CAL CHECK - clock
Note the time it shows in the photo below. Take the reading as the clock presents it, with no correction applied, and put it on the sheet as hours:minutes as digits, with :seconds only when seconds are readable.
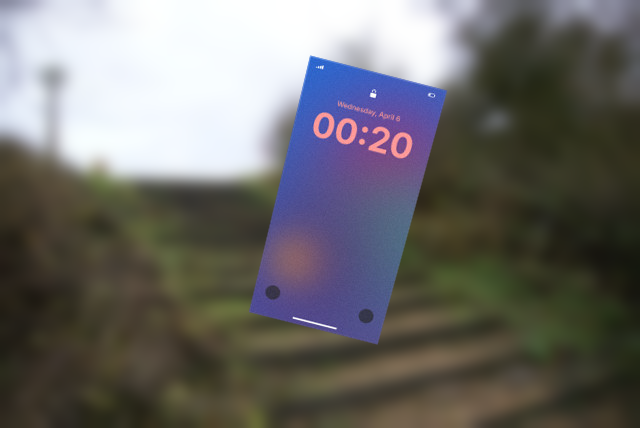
0:20
